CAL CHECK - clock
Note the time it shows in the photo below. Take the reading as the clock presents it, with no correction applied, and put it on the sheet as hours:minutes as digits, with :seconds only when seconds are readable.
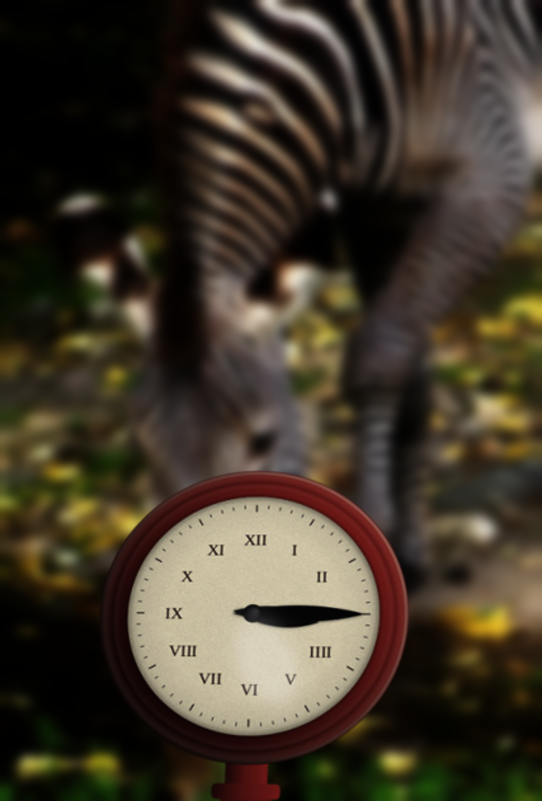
3:15
